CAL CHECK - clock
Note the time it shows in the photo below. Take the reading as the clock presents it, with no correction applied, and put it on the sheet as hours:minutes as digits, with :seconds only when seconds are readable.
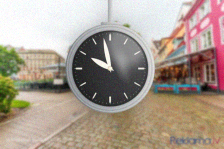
9:58
